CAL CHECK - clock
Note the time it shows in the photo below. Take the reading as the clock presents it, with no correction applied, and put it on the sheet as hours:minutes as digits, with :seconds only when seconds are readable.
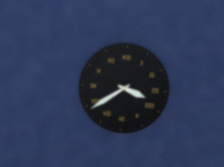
3:39
